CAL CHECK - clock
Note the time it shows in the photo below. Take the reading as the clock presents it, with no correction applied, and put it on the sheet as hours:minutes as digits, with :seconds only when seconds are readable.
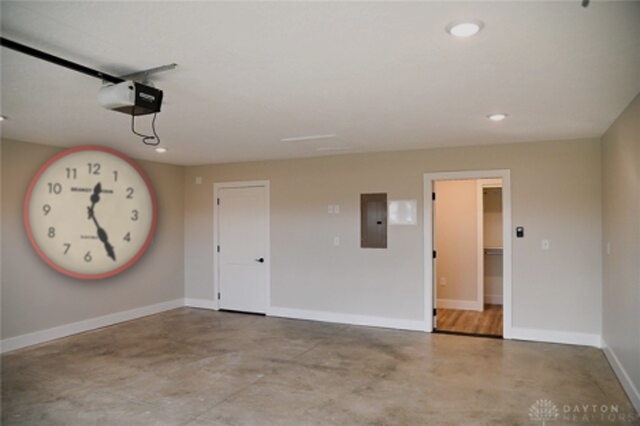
12:25
